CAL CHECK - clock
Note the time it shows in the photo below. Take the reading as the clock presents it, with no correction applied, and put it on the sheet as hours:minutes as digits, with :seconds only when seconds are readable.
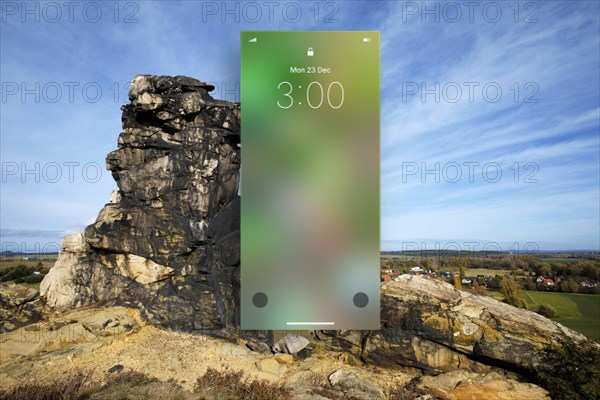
3:00
